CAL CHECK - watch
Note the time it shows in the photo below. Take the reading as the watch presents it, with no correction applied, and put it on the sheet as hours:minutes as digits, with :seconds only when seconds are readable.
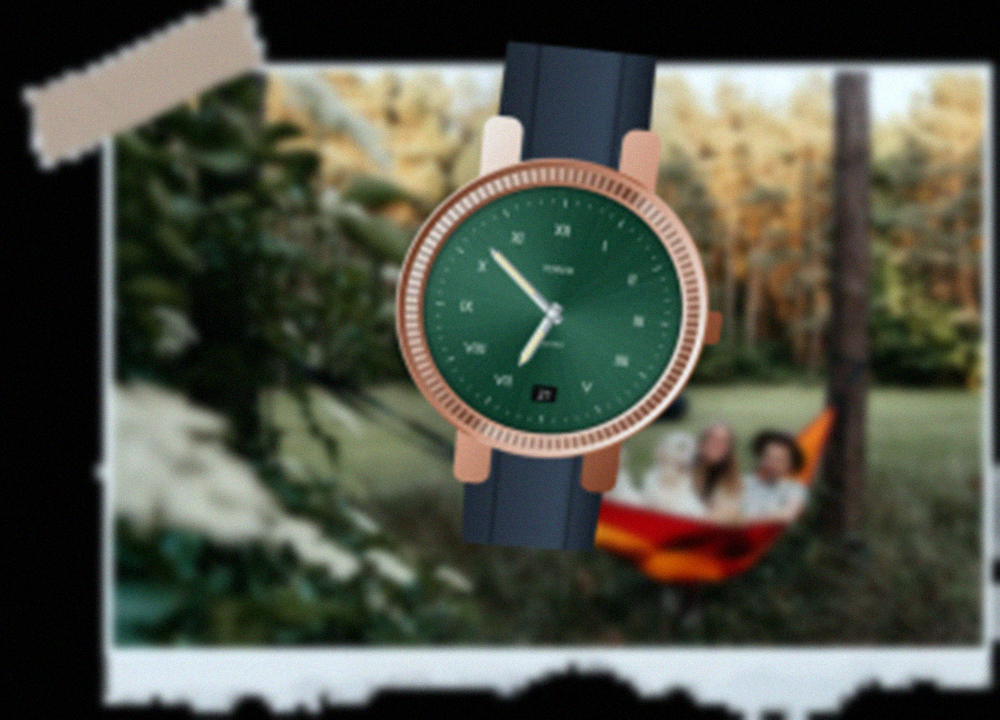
6:52
